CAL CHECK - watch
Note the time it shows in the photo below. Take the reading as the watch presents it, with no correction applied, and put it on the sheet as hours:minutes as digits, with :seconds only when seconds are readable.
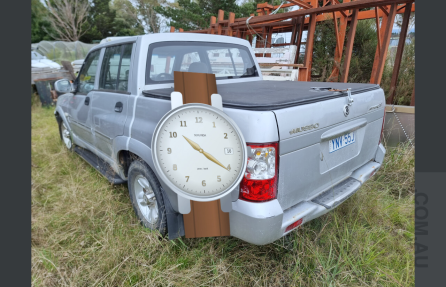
10:21
